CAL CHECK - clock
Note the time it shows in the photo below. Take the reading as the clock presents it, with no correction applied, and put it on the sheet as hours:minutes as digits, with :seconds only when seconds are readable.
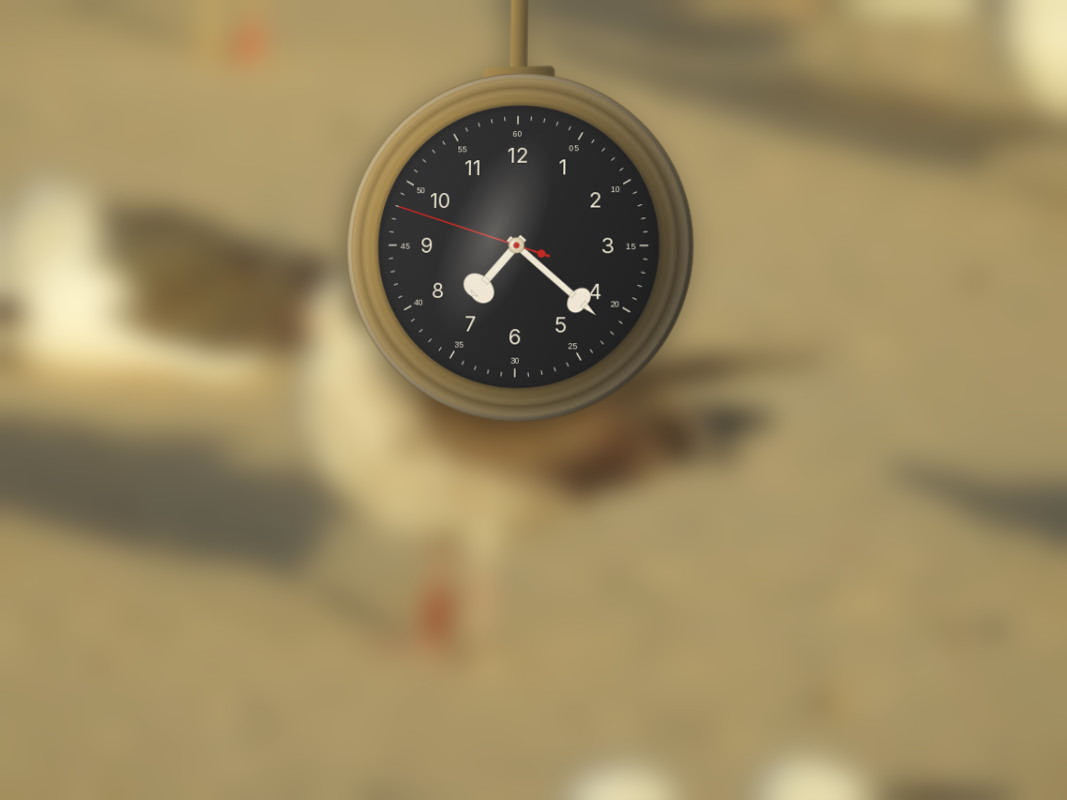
7:21:48
